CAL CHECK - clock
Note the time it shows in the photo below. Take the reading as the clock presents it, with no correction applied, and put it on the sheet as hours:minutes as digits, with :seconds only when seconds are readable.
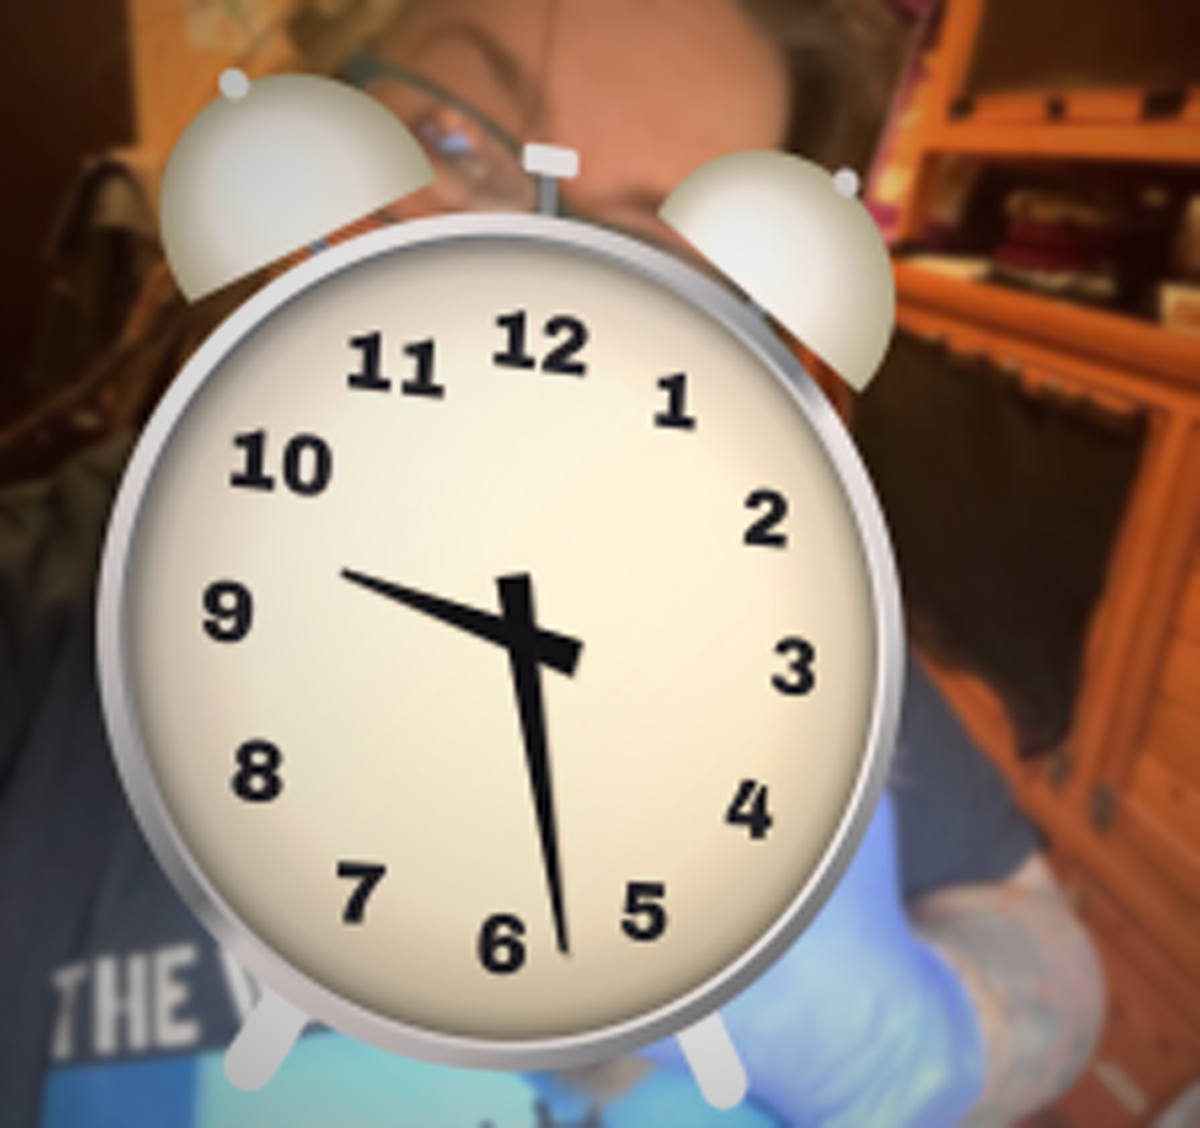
9:28
